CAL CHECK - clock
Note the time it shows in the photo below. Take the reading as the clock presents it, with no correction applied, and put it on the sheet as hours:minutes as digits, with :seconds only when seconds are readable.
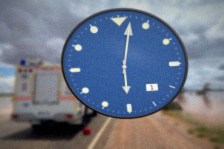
6:02
